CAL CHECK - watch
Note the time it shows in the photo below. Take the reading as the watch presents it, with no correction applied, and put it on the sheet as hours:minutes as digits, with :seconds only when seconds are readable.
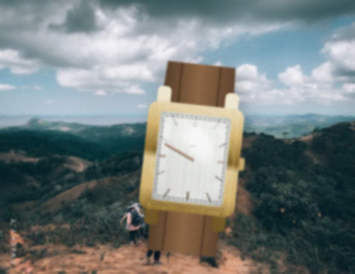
9:49
